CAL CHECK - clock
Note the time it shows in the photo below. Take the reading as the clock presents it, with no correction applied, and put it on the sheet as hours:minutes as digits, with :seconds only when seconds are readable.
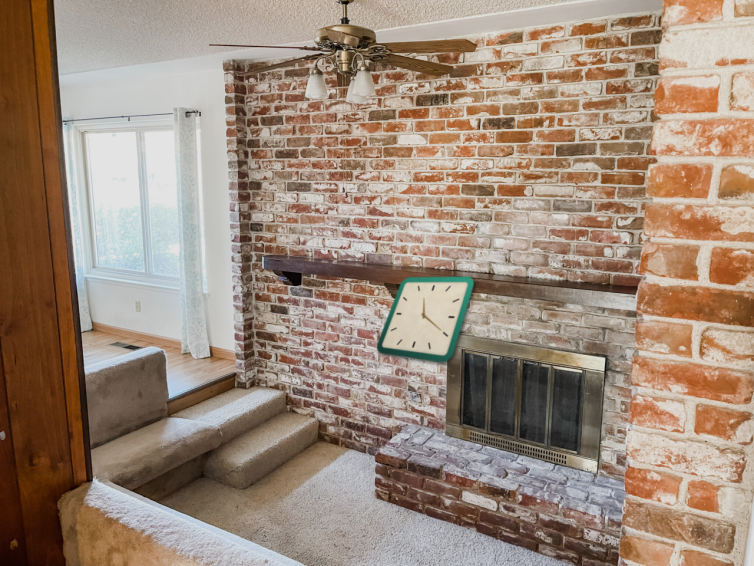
11:20
